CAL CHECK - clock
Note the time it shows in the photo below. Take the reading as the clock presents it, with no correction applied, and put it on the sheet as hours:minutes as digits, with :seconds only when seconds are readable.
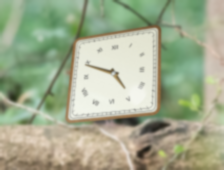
4:49
